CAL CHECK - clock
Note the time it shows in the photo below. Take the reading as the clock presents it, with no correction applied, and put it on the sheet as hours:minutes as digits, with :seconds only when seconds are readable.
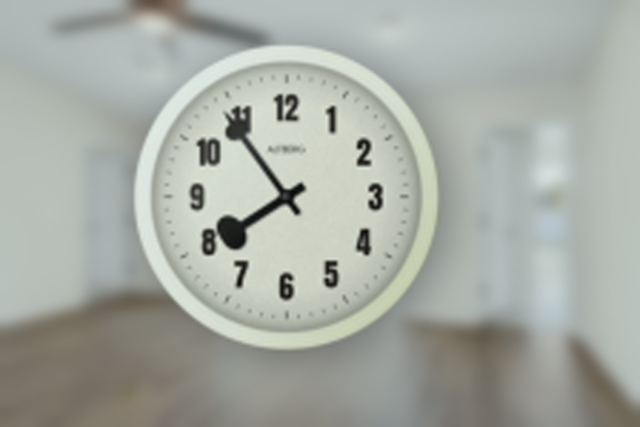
7:54
